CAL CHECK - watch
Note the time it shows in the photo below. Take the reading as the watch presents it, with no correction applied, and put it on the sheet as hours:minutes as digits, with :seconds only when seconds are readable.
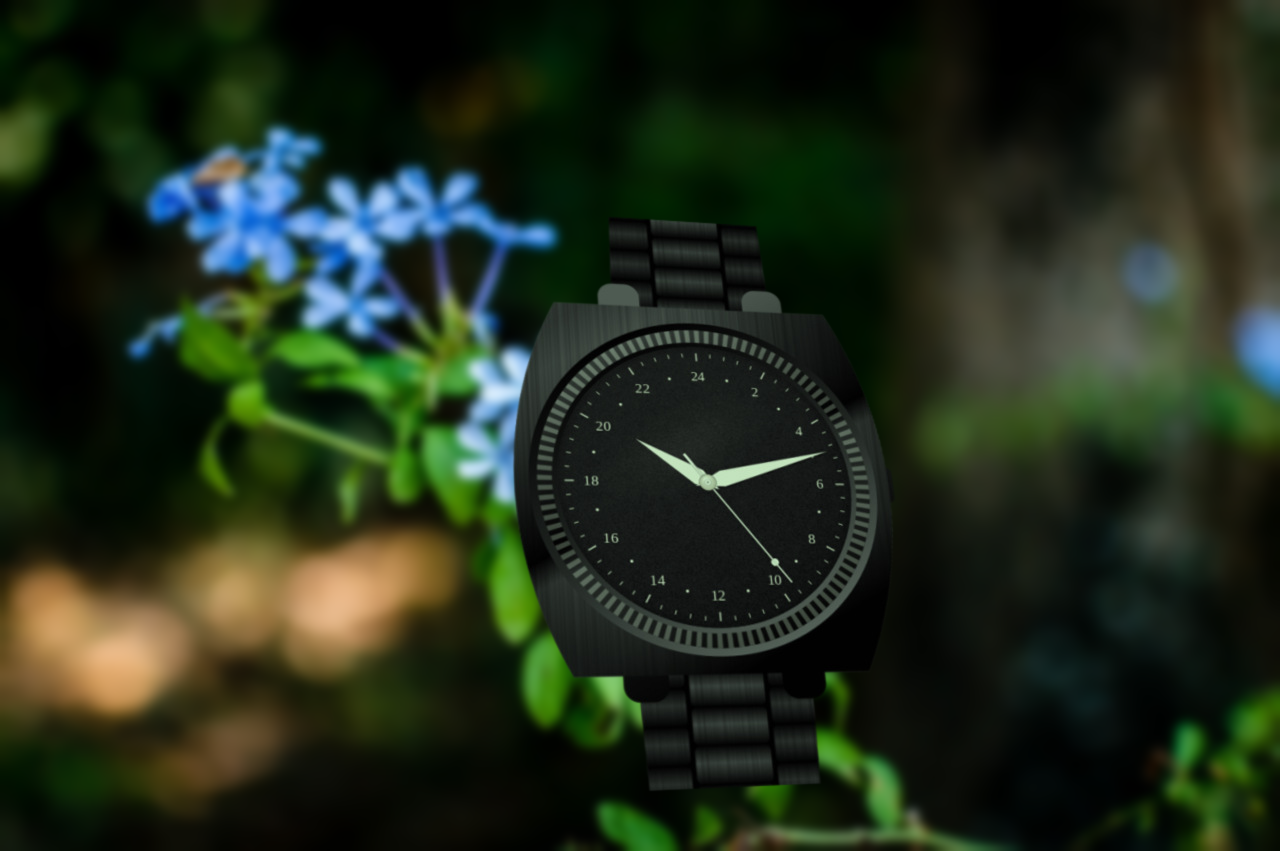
20:12:24
